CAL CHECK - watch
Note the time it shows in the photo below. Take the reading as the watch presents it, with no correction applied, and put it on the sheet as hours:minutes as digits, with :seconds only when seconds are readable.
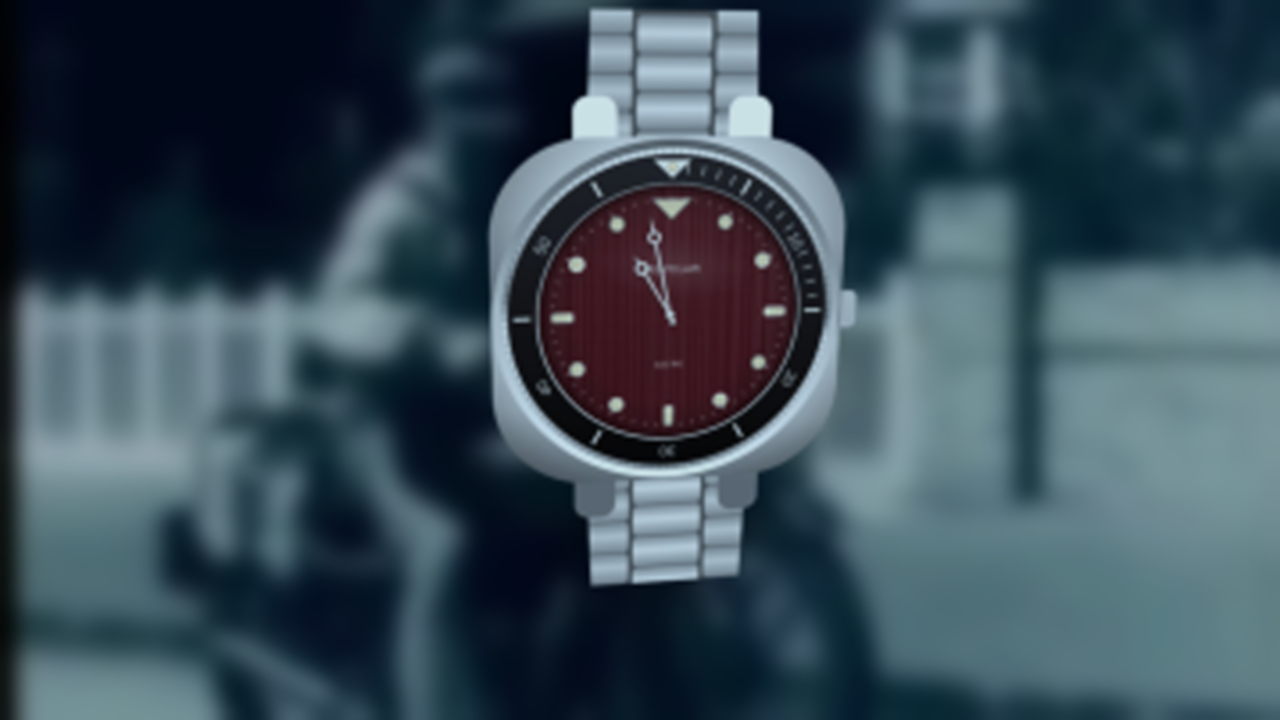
10:58
